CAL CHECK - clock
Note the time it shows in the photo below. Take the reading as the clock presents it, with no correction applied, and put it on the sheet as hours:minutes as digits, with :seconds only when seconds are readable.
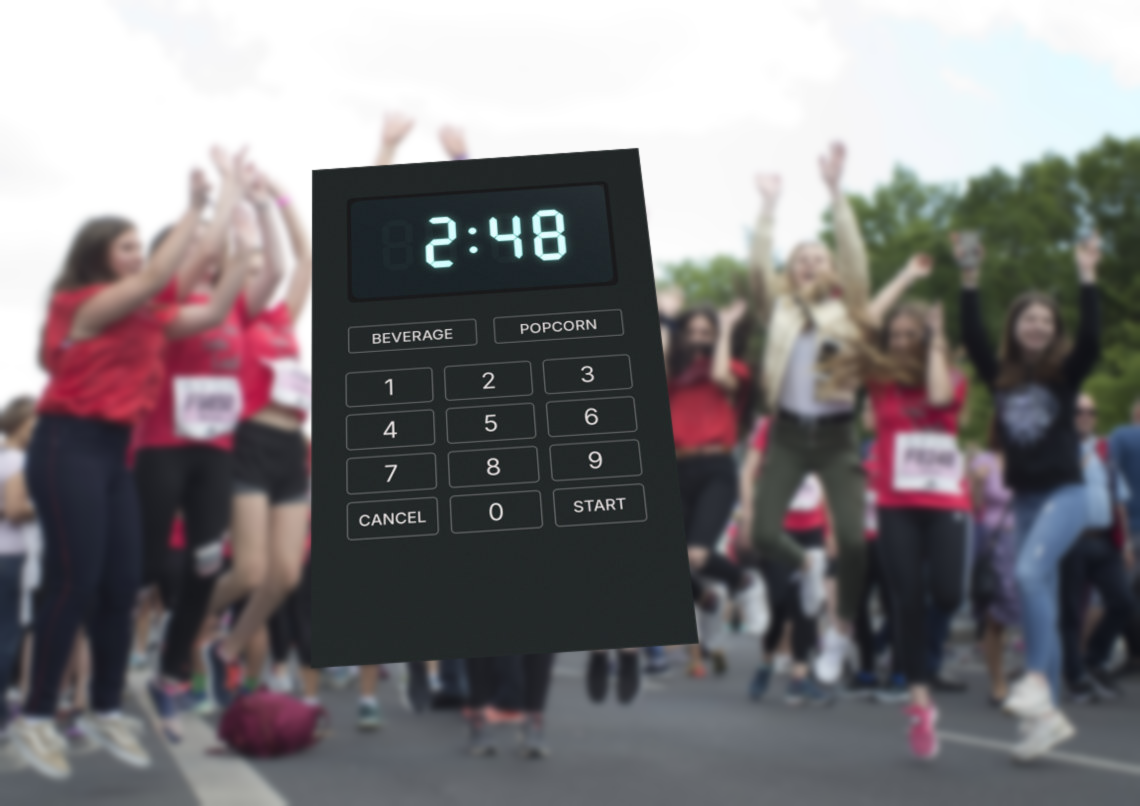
2:48
